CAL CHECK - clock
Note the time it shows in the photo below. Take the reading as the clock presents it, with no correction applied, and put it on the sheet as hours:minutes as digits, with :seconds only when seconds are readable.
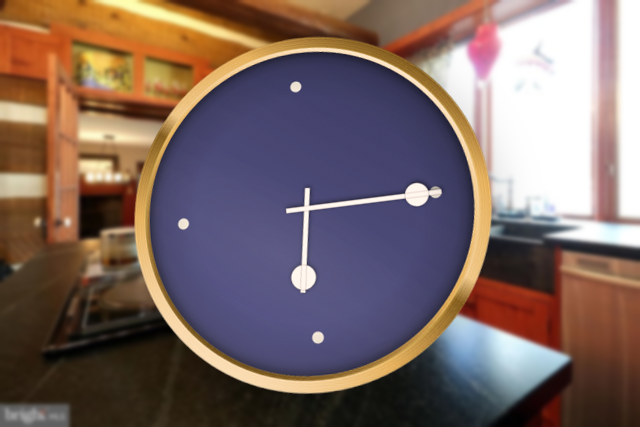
6:15
